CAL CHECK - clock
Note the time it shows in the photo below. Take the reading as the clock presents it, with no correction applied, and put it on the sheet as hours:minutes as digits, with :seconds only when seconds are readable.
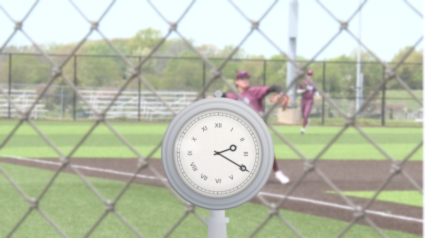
2:20
